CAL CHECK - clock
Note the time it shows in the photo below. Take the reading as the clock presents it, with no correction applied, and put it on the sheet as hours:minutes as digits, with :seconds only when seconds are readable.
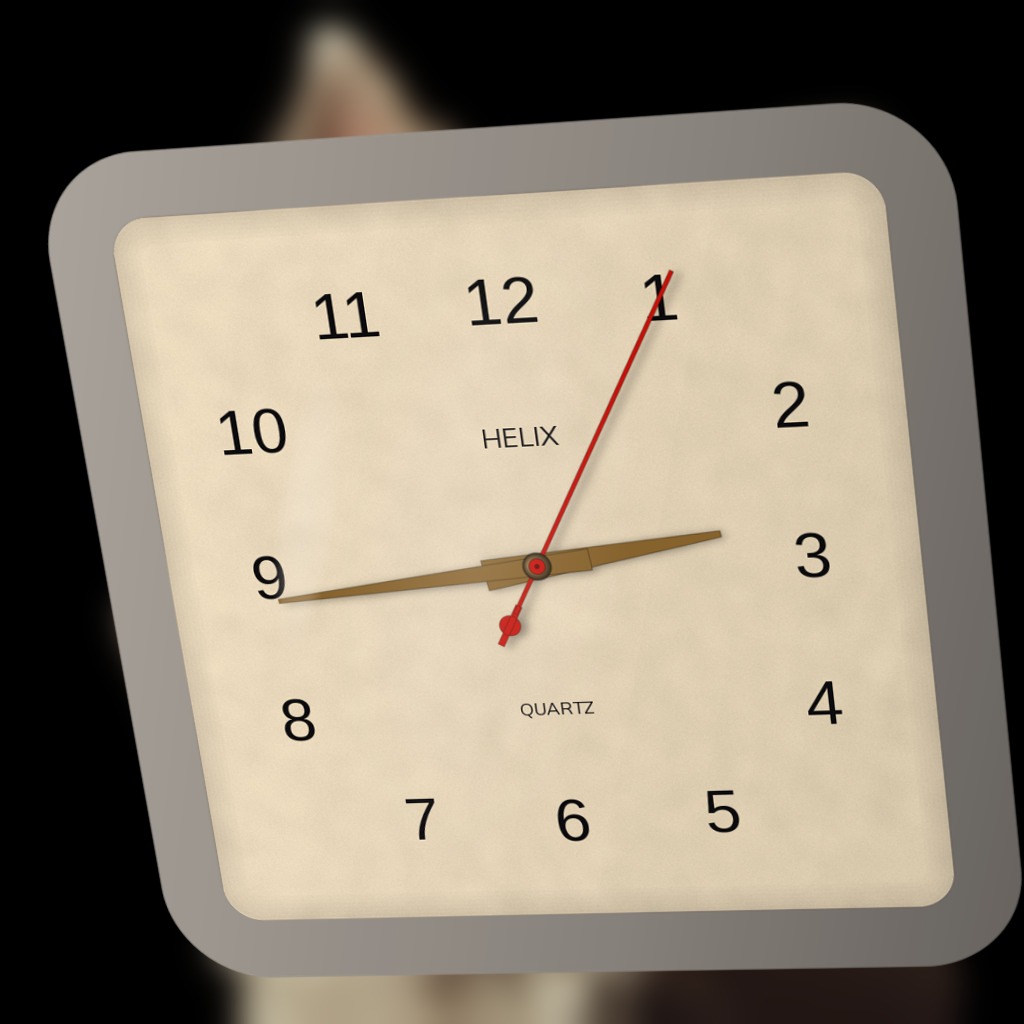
2:44:05
